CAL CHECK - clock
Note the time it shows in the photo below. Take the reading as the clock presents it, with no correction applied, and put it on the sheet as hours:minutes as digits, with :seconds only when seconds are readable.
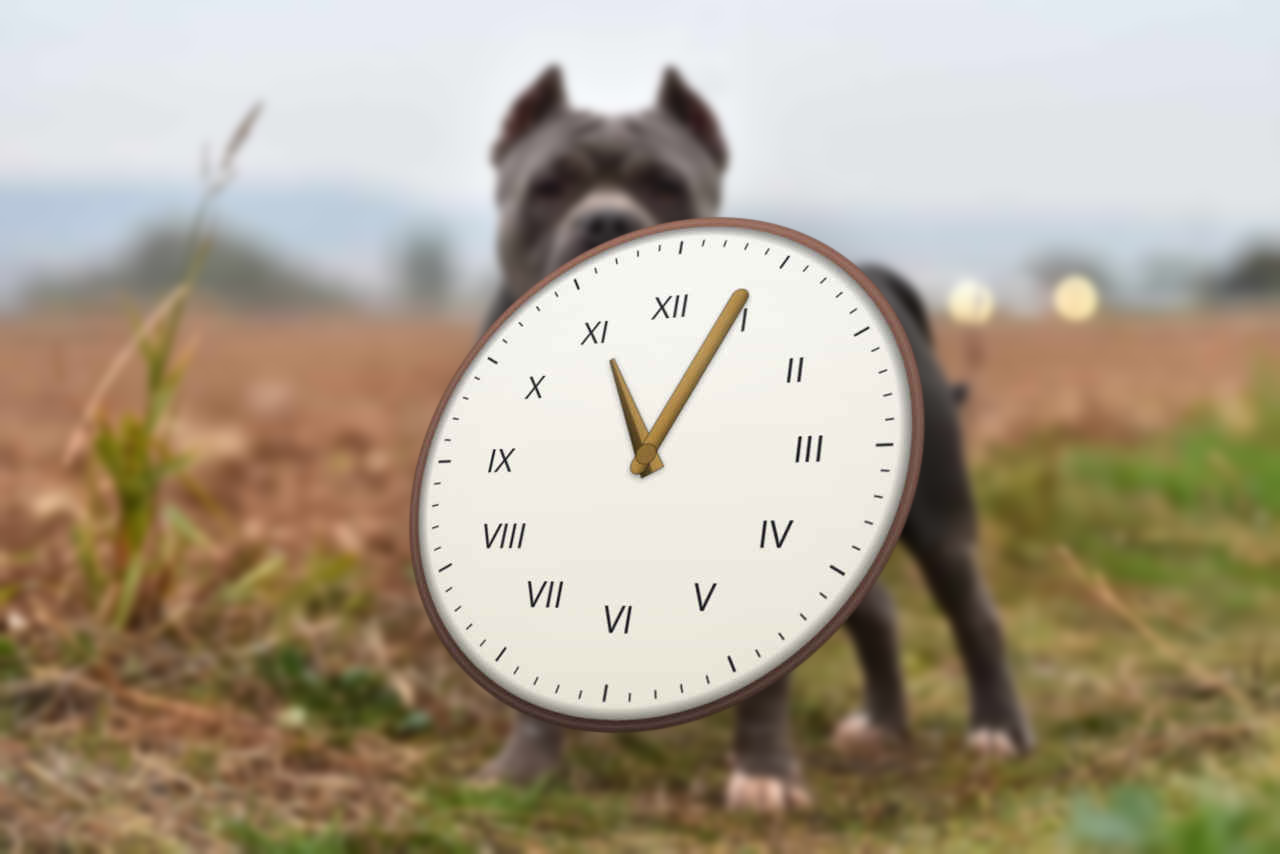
11:04
